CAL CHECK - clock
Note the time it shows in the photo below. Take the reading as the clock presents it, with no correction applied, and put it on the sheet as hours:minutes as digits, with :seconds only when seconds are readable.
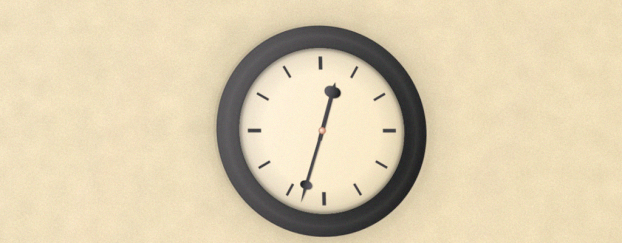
12:33
